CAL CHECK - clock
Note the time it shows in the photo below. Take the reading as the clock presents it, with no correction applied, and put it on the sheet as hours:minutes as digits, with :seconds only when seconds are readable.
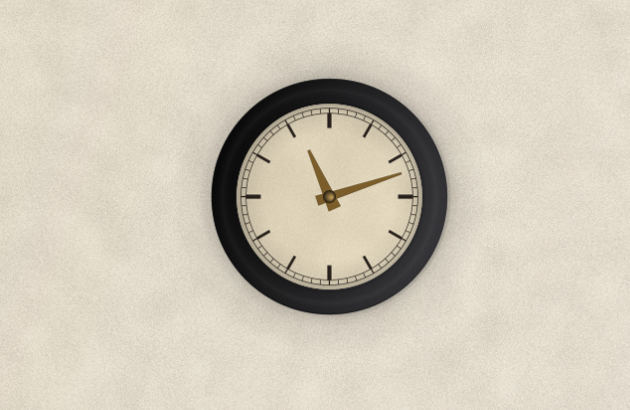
11:12
